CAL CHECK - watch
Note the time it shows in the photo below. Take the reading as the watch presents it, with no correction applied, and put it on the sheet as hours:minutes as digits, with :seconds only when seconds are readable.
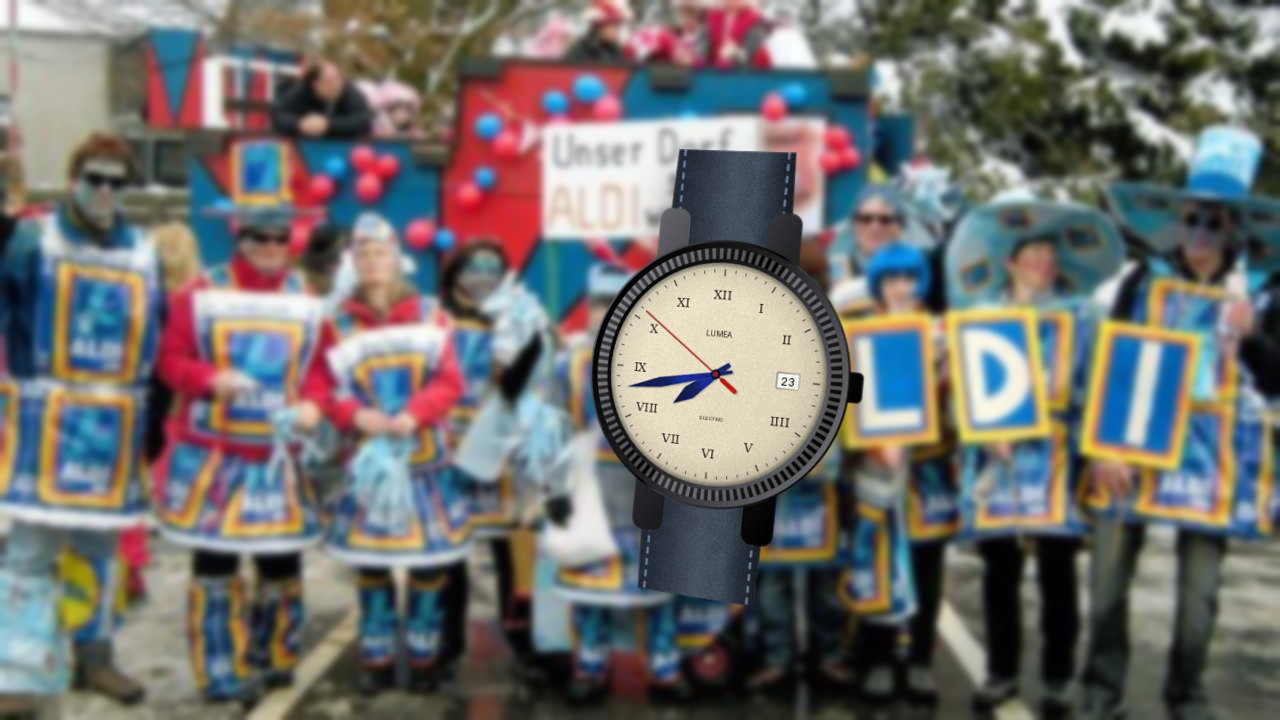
7:42:51
